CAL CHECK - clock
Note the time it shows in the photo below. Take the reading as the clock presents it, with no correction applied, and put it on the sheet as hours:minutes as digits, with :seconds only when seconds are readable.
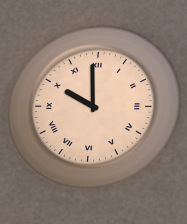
9:59
